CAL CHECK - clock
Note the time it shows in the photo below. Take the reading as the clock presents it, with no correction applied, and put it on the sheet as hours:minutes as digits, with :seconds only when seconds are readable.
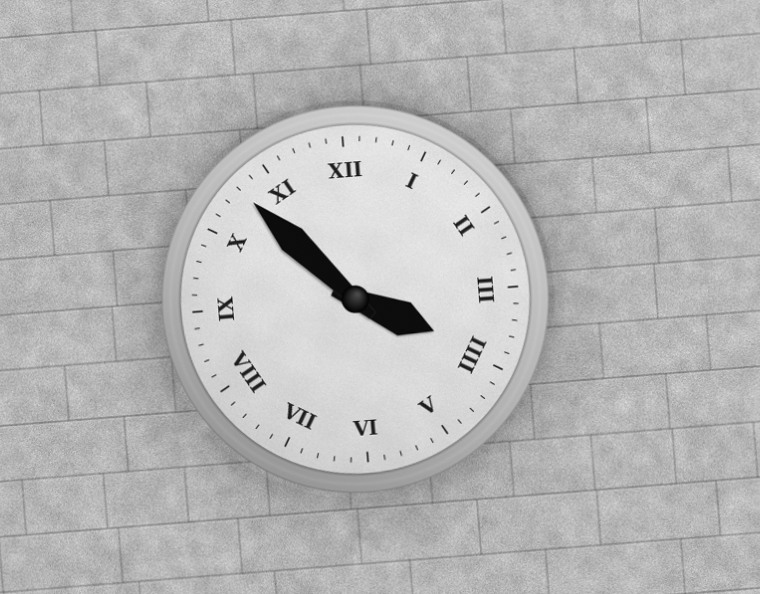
3:53
